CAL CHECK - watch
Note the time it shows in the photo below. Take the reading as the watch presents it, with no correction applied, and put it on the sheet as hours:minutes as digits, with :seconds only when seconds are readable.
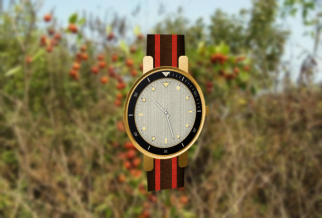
10:27
